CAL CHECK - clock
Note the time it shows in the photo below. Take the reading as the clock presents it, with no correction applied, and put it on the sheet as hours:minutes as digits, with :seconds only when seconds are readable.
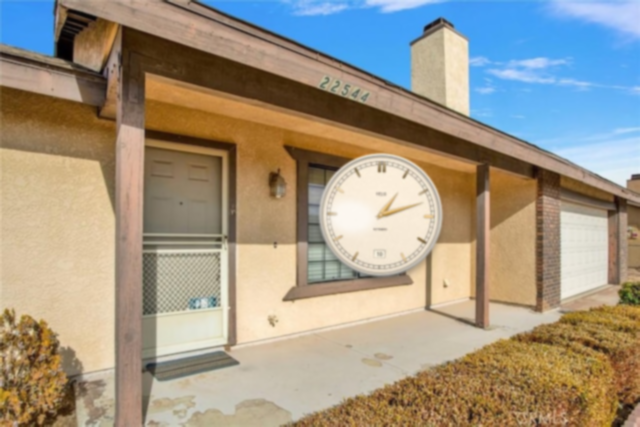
1:12
